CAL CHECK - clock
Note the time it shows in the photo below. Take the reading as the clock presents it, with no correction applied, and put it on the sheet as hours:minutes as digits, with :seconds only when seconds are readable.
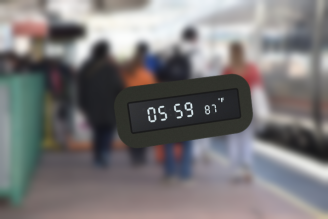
5:59
